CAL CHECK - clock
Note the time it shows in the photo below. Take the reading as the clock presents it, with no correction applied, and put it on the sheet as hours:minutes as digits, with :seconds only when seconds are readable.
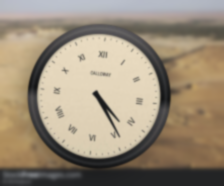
4:24
